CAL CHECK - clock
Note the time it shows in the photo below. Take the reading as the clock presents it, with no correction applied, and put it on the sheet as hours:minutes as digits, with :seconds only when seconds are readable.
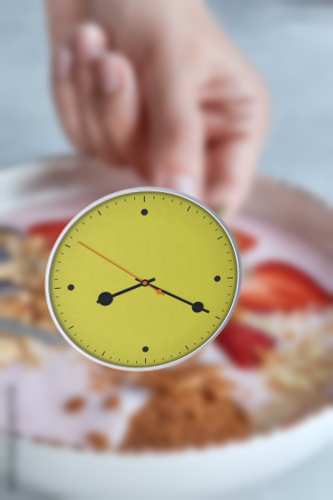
8:19:51
